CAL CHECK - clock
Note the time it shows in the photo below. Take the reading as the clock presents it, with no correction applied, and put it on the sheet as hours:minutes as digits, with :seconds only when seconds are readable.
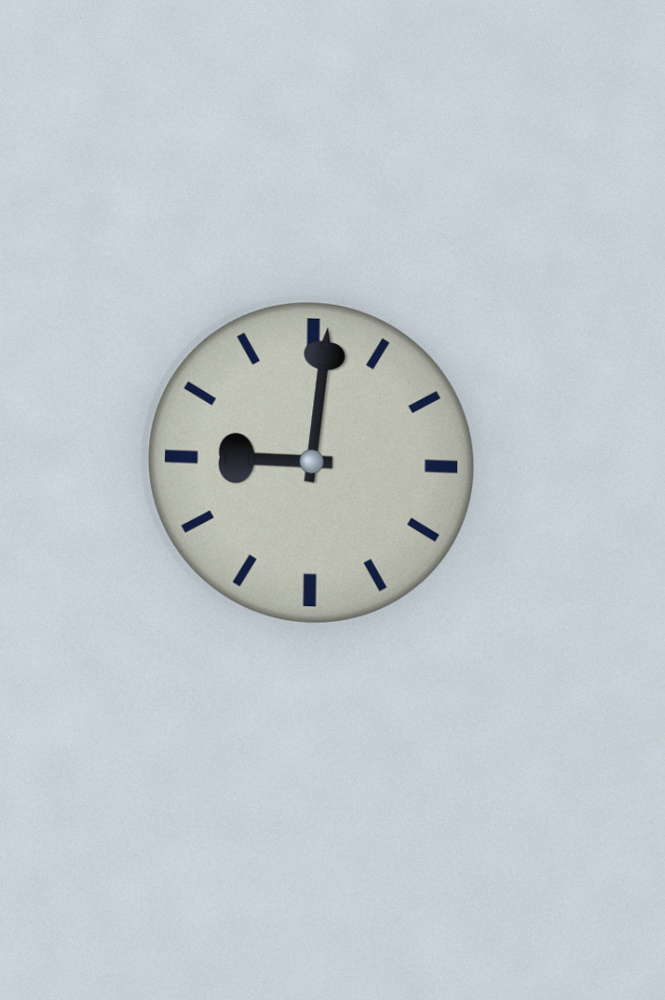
9:01
